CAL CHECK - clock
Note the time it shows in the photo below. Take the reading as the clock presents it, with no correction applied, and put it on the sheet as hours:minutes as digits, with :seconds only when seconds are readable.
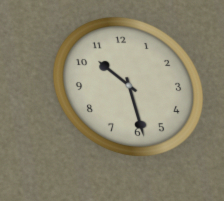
10:29
